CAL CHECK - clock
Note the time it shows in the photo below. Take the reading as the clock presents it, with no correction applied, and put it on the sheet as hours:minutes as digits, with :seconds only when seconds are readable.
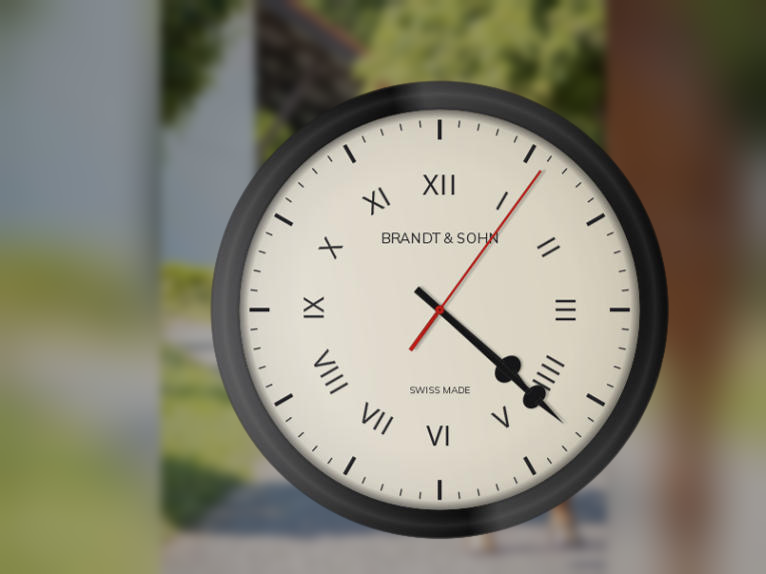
4:22:06
